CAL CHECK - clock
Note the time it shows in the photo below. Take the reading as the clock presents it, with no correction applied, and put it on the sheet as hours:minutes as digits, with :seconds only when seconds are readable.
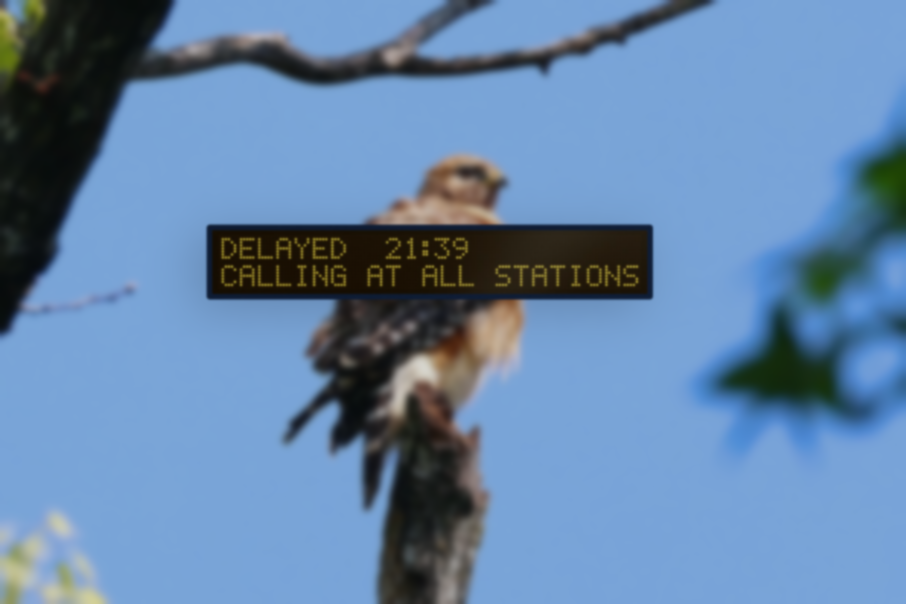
21:39
